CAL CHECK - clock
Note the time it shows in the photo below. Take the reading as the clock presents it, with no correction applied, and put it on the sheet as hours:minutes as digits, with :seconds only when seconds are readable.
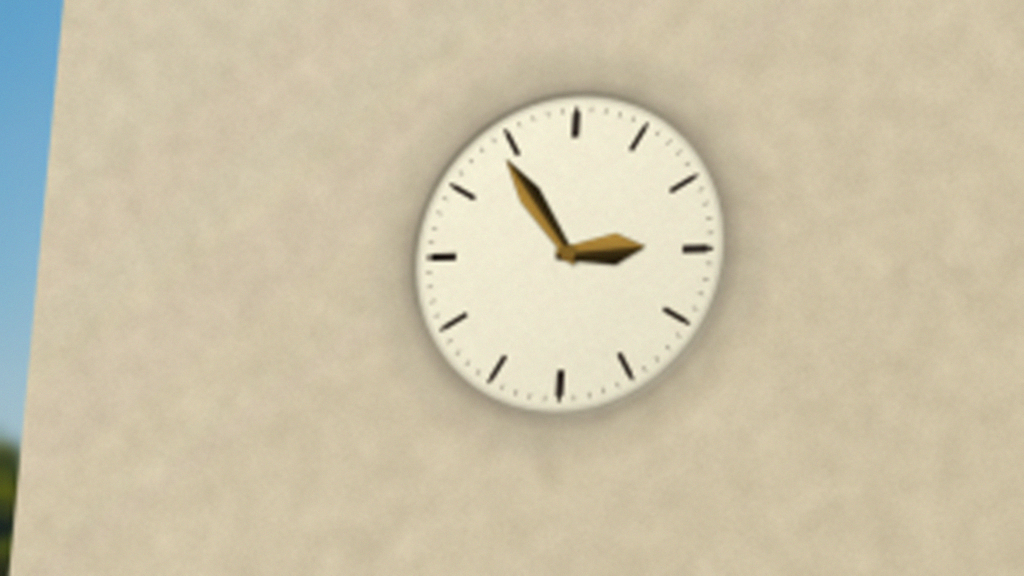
2:54
